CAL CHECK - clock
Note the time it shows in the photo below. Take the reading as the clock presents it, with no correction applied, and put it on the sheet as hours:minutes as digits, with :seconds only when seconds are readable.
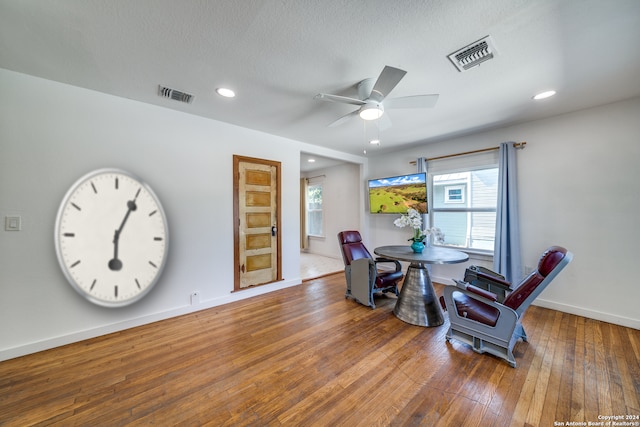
6:05
